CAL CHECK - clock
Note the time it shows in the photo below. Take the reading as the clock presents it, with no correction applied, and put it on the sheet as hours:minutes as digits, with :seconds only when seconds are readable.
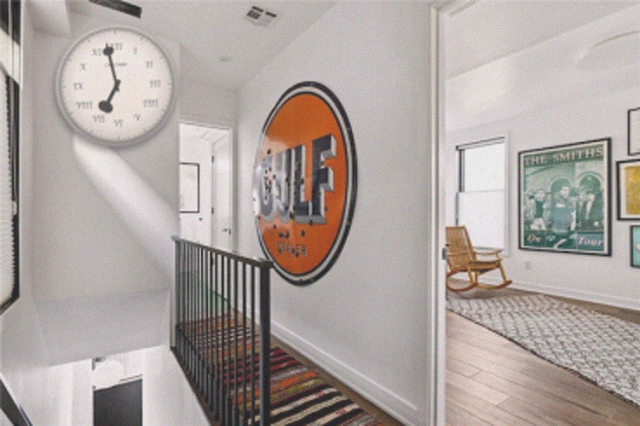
6:58
